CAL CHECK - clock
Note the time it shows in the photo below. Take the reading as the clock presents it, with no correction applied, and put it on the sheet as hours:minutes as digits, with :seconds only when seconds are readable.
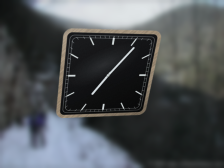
7:06
